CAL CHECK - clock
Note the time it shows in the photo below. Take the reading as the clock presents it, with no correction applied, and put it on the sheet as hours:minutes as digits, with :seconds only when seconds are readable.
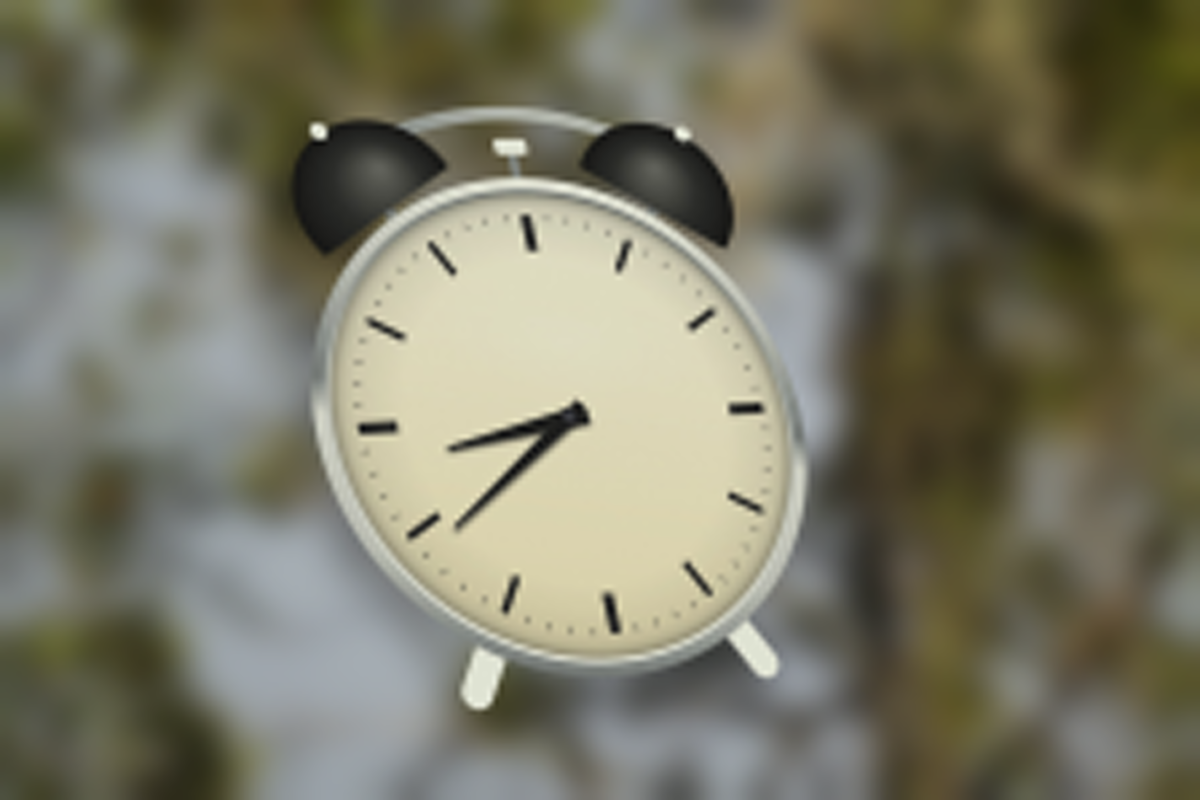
8:39
